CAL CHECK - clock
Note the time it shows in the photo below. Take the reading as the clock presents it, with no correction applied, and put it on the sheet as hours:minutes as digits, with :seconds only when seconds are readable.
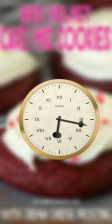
6:17
